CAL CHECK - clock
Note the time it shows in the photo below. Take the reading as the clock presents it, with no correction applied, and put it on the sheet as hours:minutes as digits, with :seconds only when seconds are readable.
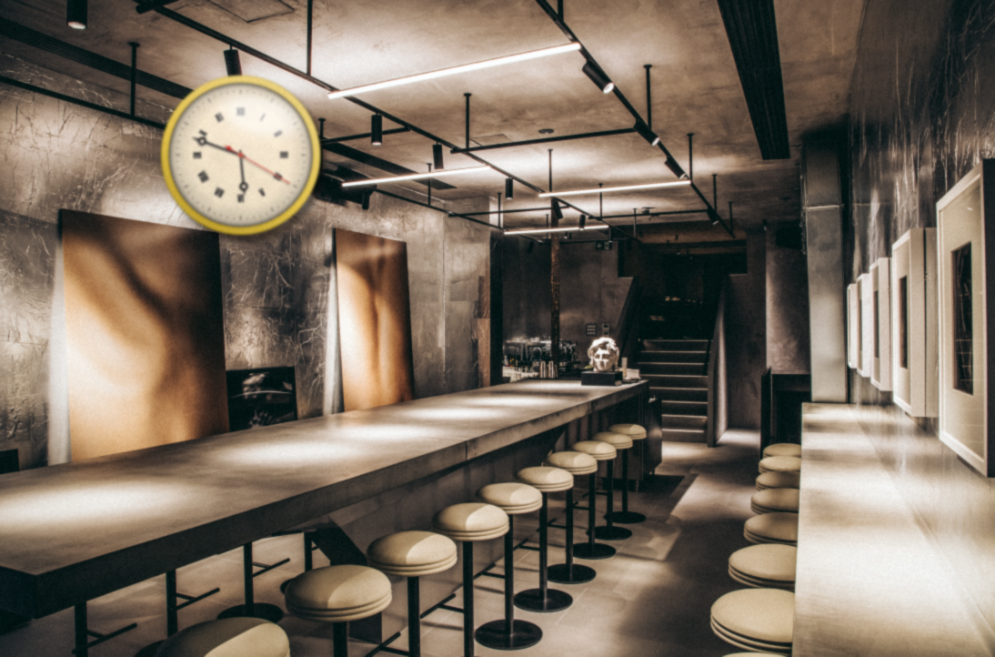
5:48:20
